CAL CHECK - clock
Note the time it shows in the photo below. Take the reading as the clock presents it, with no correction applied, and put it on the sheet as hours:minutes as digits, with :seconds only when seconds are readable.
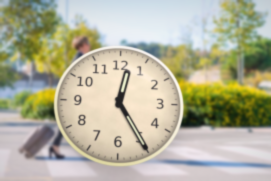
12:25
